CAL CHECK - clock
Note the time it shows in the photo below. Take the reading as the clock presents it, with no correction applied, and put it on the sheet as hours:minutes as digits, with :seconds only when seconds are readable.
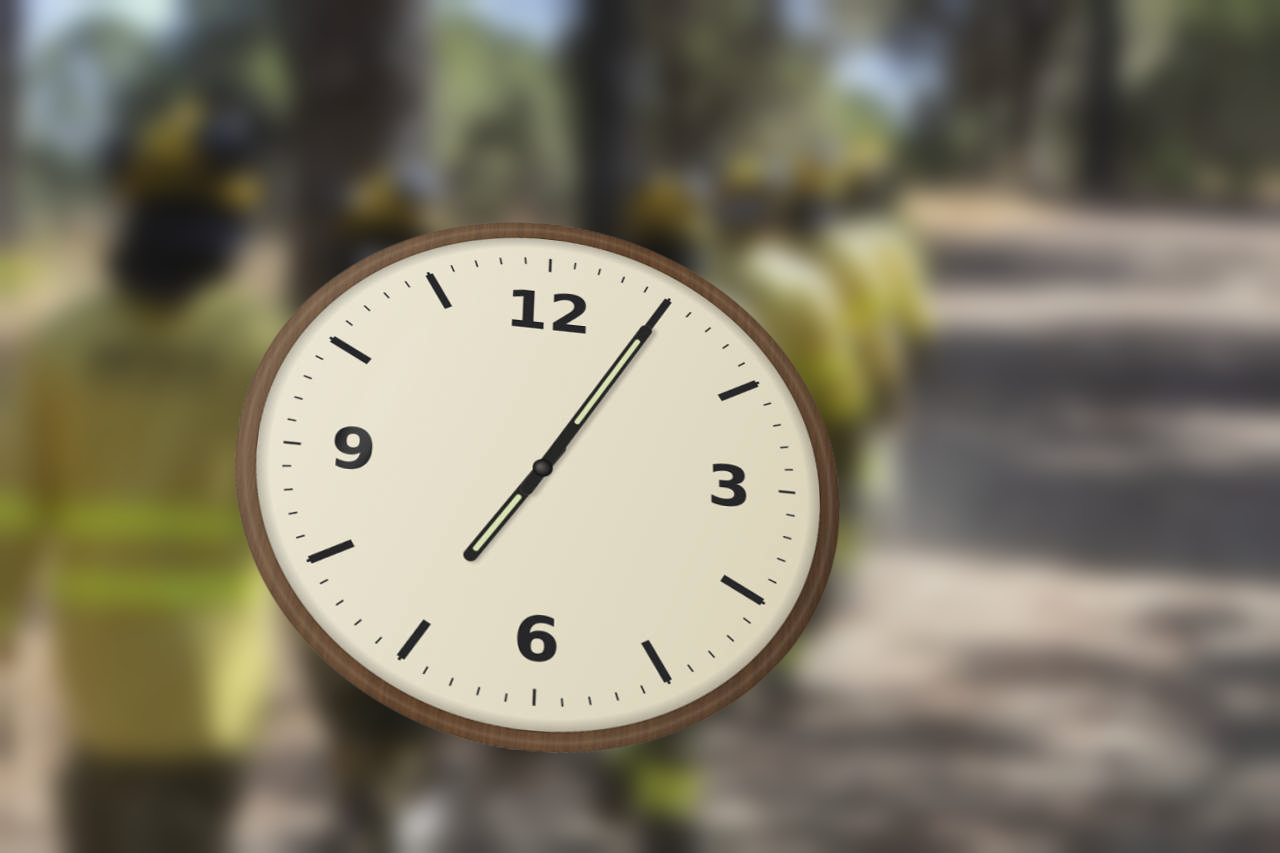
7:05
